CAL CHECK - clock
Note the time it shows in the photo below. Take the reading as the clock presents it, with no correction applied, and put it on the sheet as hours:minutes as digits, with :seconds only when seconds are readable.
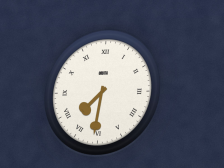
7:31
